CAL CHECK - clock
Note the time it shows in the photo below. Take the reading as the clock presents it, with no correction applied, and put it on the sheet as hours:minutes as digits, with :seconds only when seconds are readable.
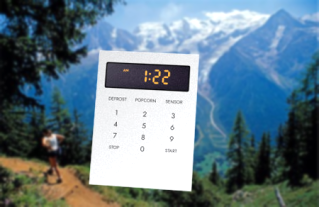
1:22
